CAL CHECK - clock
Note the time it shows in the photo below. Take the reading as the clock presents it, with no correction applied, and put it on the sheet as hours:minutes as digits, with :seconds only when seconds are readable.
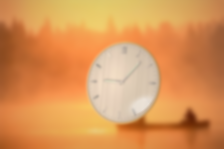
9:07
